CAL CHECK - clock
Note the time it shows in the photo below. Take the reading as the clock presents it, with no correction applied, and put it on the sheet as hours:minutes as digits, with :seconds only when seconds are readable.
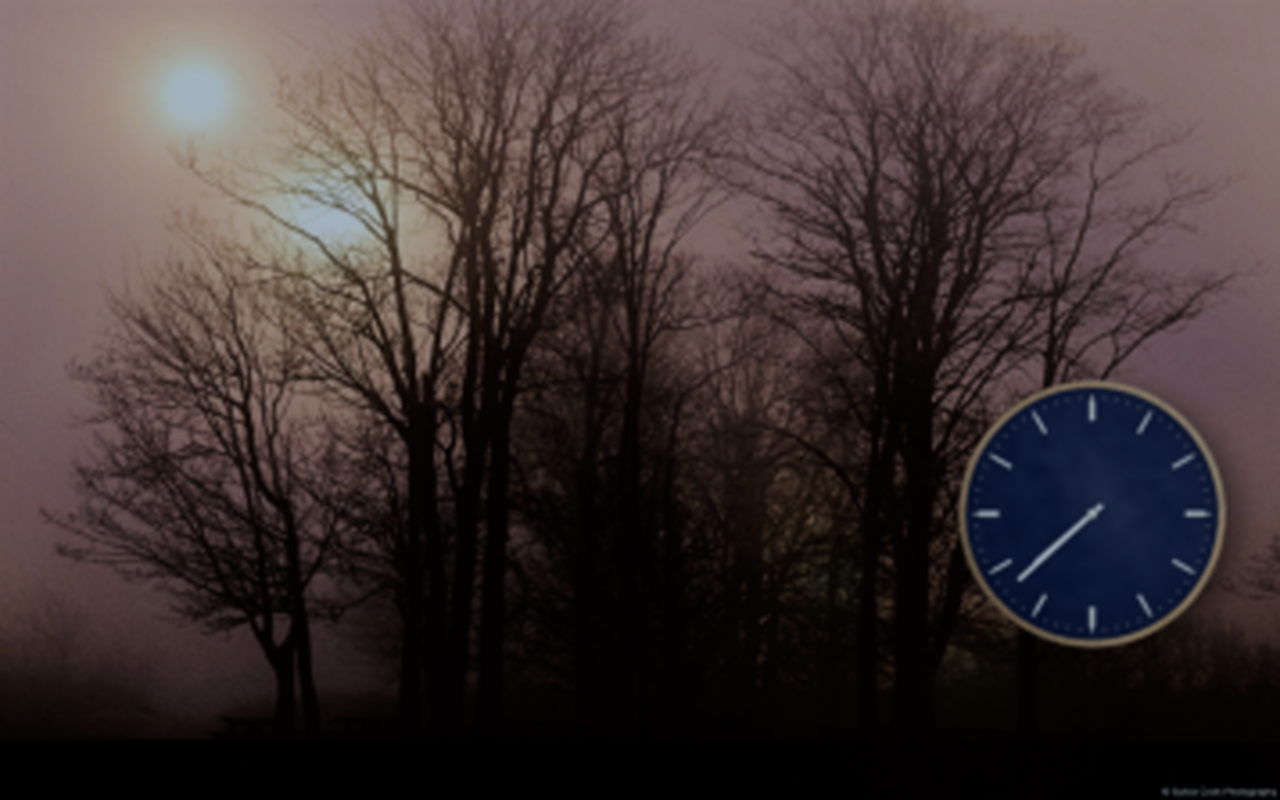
7:38
